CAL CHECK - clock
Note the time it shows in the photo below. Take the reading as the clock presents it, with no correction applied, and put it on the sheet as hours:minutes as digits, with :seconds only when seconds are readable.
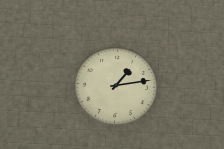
1:13
